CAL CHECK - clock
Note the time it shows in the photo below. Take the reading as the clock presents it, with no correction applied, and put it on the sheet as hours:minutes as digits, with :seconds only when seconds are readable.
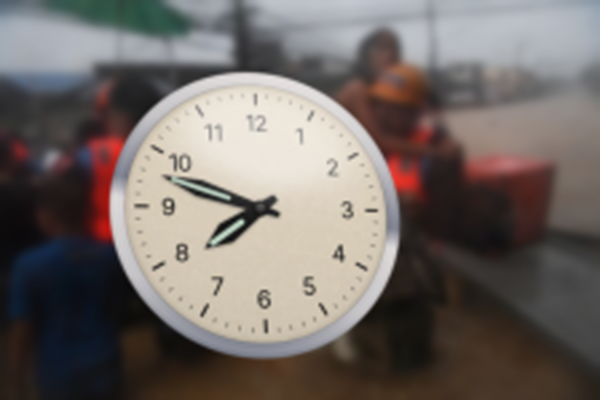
7:48
